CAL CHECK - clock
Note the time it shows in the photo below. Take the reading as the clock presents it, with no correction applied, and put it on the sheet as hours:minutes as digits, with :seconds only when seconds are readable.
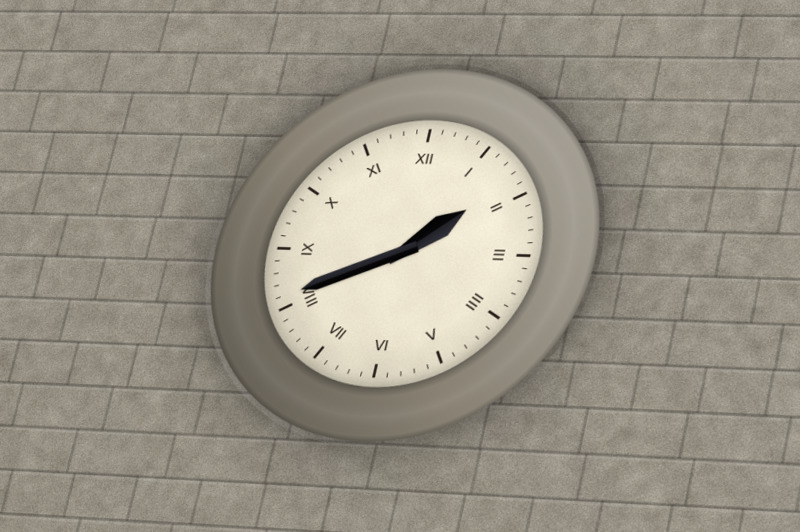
1:41
